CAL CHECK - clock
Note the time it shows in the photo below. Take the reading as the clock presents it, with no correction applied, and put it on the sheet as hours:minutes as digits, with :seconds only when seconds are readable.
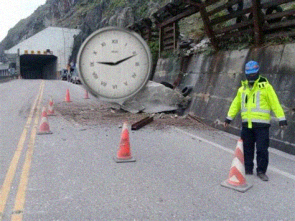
9:11
